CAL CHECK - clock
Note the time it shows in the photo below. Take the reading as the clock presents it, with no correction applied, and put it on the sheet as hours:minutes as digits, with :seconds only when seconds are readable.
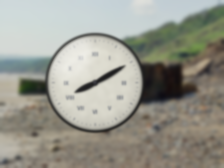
8:10
